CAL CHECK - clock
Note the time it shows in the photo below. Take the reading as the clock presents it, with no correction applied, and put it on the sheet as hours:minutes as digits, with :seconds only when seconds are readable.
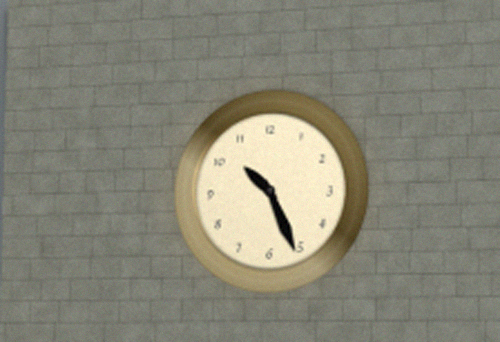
10:26
